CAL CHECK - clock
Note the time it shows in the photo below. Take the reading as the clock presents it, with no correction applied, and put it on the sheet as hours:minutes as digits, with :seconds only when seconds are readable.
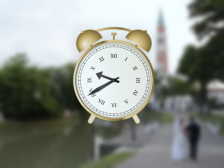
9:40
